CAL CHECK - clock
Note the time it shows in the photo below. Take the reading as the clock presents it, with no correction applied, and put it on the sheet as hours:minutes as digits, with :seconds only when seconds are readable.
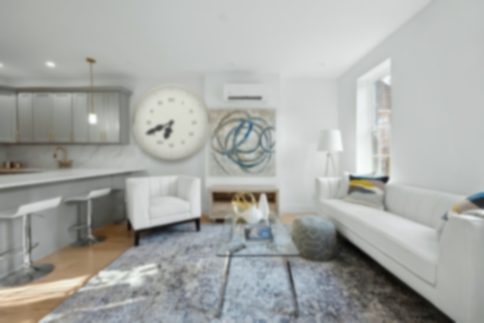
6:41
